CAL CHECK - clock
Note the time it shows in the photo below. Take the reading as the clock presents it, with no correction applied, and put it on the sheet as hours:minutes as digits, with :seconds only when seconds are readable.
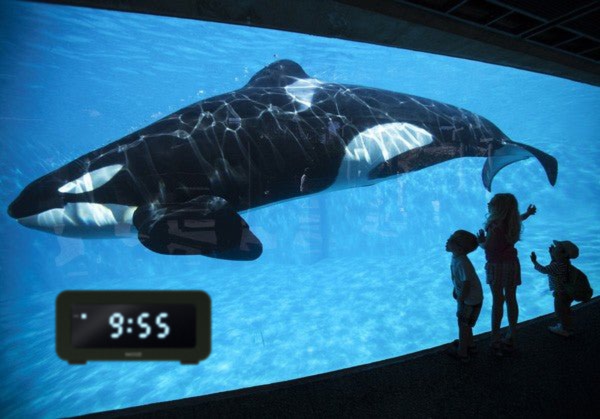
9:55
